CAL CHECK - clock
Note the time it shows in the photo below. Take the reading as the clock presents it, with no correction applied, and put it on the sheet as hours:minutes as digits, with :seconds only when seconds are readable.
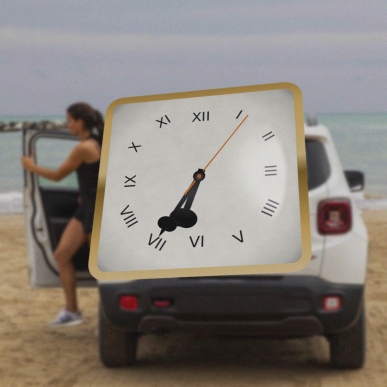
6:35:06
